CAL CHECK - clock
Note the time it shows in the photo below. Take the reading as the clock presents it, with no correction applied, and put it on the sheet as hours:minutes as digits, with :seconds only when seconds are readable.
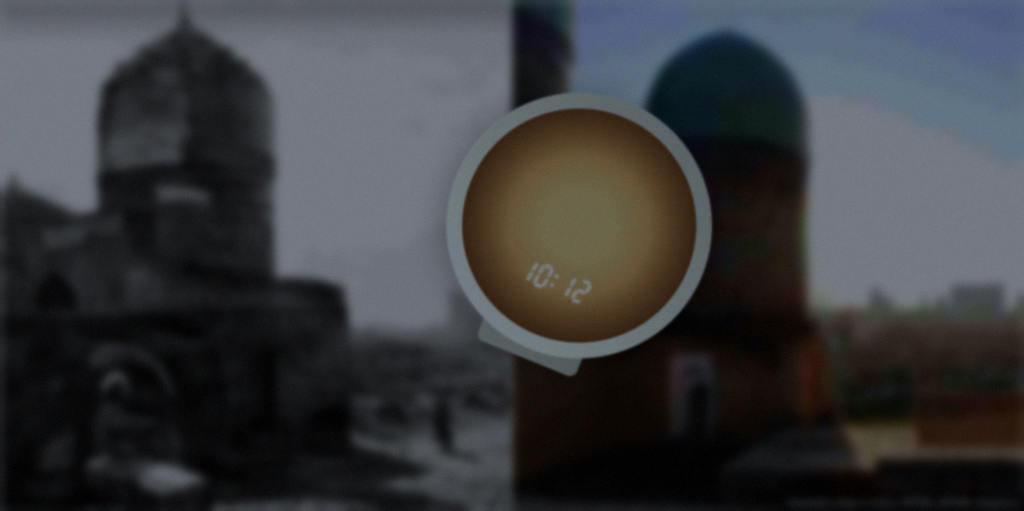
10:12
